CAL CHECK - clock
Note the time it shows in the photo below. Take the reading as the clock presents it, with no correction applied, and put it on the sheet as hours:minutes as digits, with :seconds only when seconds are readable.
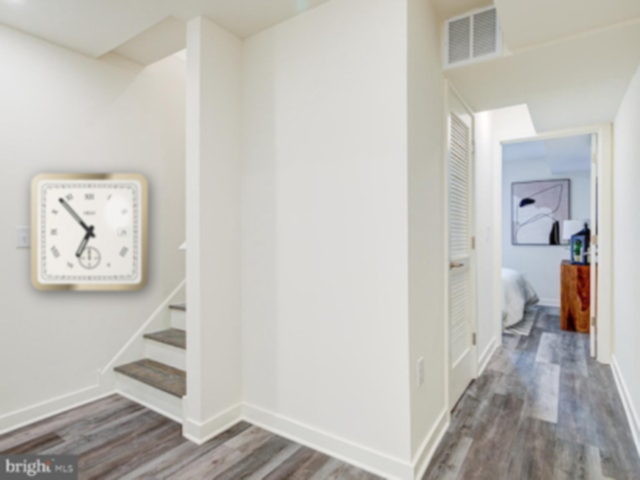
6:53
